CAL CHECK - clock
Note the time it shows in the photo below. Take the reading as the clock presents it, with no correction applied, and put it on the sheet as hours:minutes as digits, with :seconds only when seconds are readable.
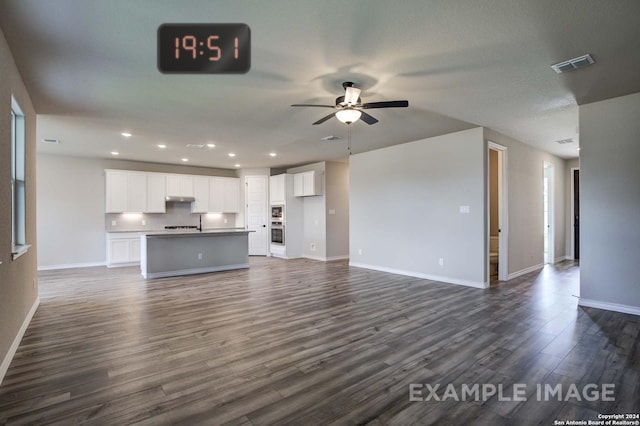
19:51
